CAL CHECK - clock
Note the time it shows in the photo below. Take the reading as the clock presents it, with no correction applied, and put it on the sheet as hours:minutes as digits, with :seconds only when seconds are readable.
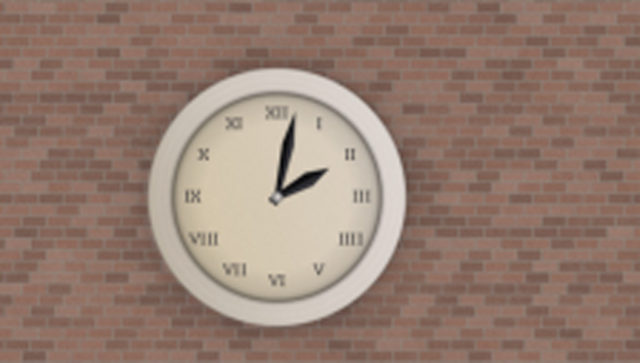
2:02
